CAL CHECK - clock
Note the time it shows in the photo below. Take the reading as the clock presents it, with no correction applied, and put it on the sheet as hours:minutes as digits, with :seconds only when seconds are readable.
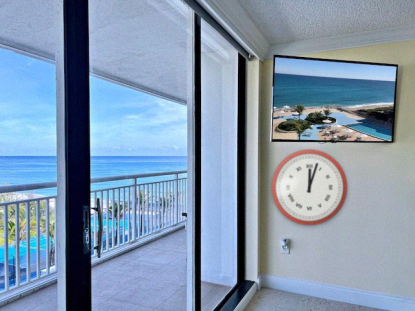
12:03
